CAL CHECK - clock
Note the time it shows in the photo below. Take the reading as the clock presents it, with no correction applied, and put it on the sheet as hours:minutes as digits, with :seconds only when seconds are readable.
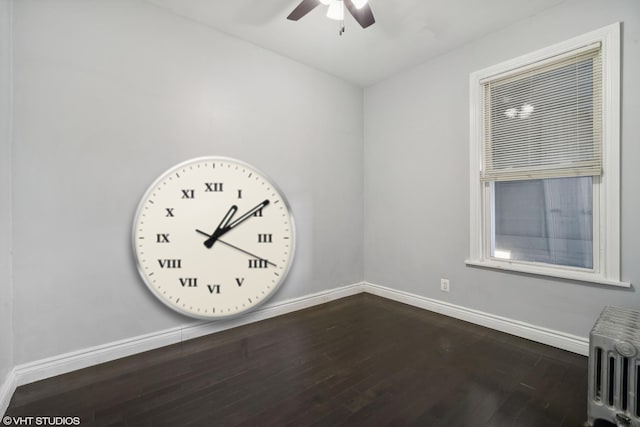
1:09:19
